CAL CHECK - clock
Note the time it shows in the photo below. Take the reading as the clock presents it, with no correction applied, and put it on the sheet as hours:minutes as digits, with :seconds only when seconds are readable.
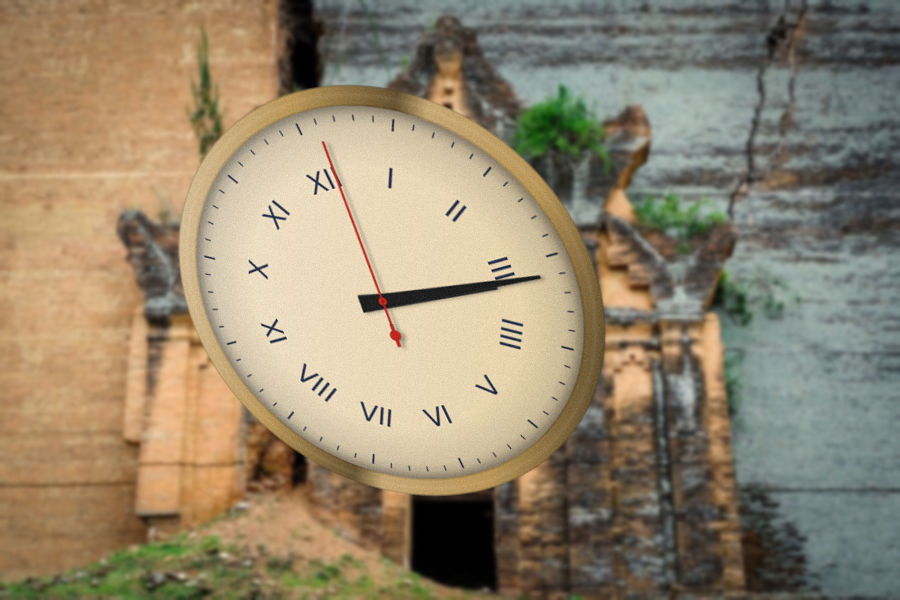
3:16:01
